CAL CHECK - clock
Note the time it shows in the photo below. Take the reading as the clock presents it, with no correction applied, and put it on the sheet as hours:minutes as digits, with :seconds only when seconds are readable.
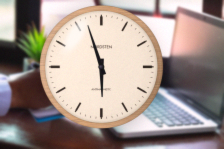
5:57
